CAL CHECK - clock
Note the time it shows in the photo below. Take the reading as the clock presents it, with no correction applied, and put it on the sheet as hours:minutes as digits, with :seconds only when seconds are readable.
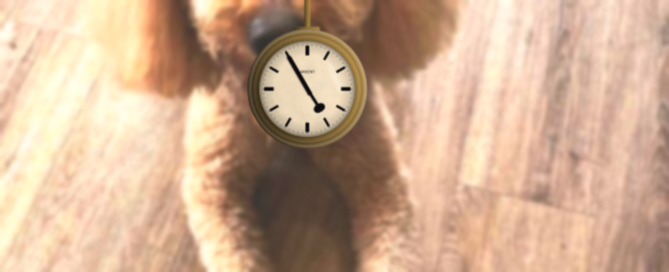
4:55
